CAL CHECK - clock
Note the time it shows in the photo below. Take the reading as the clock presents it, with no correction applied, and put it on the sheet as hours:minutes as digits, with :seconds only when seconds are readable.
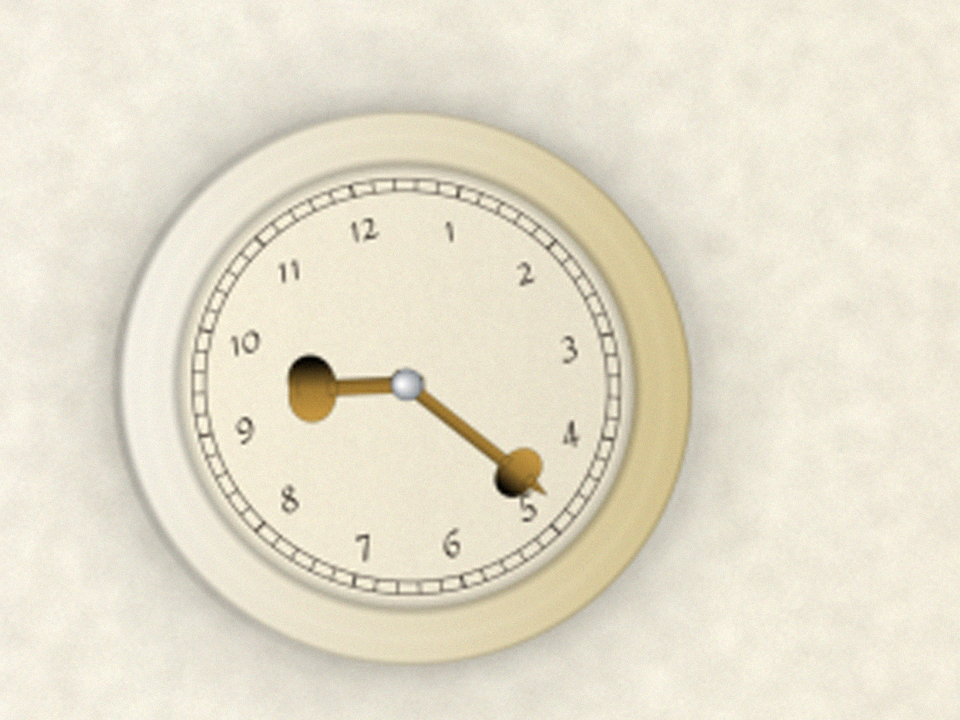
9:24
